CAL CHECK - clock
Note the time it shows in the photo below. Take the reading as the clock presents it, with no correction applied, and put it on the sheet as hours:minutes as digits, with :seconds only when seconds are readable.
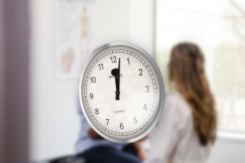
12:02
